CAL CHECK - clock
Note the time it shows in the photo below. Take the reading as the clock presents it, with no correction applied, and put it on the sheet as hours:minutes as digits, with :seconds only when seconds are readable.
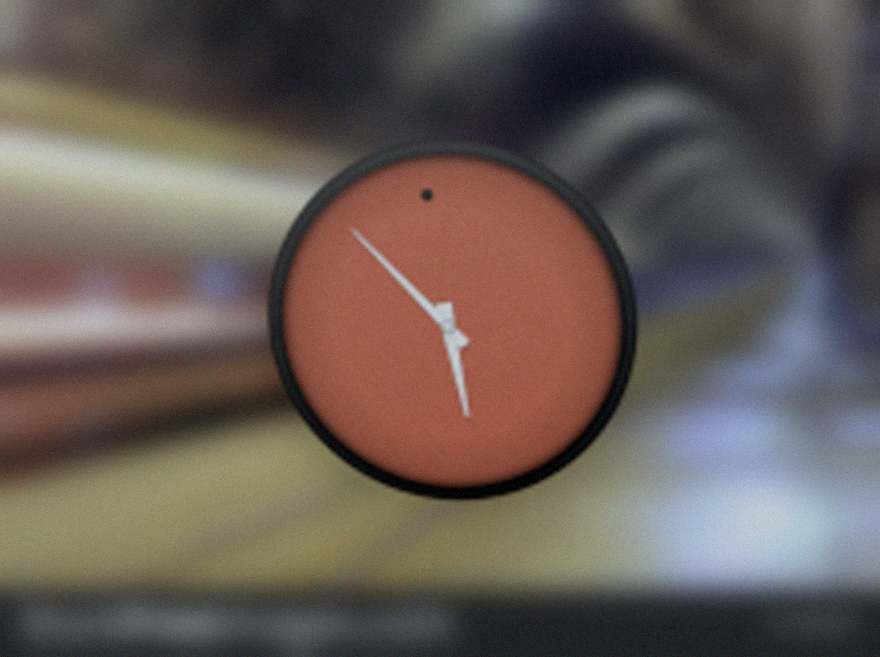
5:54
